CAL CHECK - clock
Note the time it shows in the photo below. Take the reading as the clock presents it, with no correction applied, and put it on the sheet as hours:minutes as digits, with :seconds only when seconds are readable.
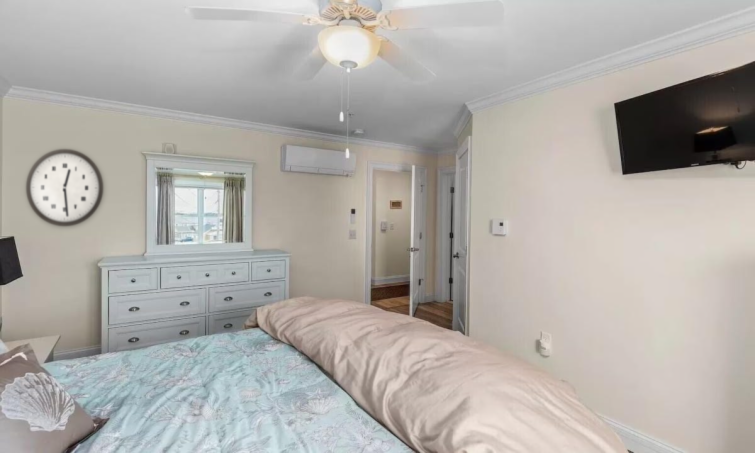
12:29
